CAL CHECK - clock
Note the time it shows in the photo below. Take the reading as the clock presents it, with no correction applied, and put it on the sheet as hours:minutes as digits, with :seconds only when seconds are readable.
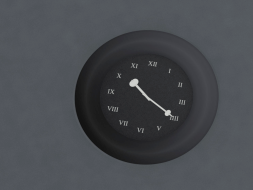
10:20
